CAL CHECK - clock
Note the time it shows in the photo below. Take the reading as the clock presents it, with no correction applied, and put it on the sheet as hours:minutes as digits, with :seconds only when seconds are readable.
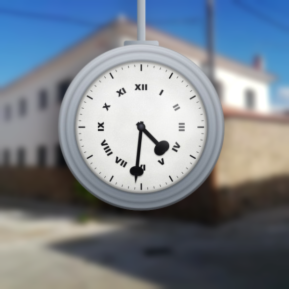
4:31
